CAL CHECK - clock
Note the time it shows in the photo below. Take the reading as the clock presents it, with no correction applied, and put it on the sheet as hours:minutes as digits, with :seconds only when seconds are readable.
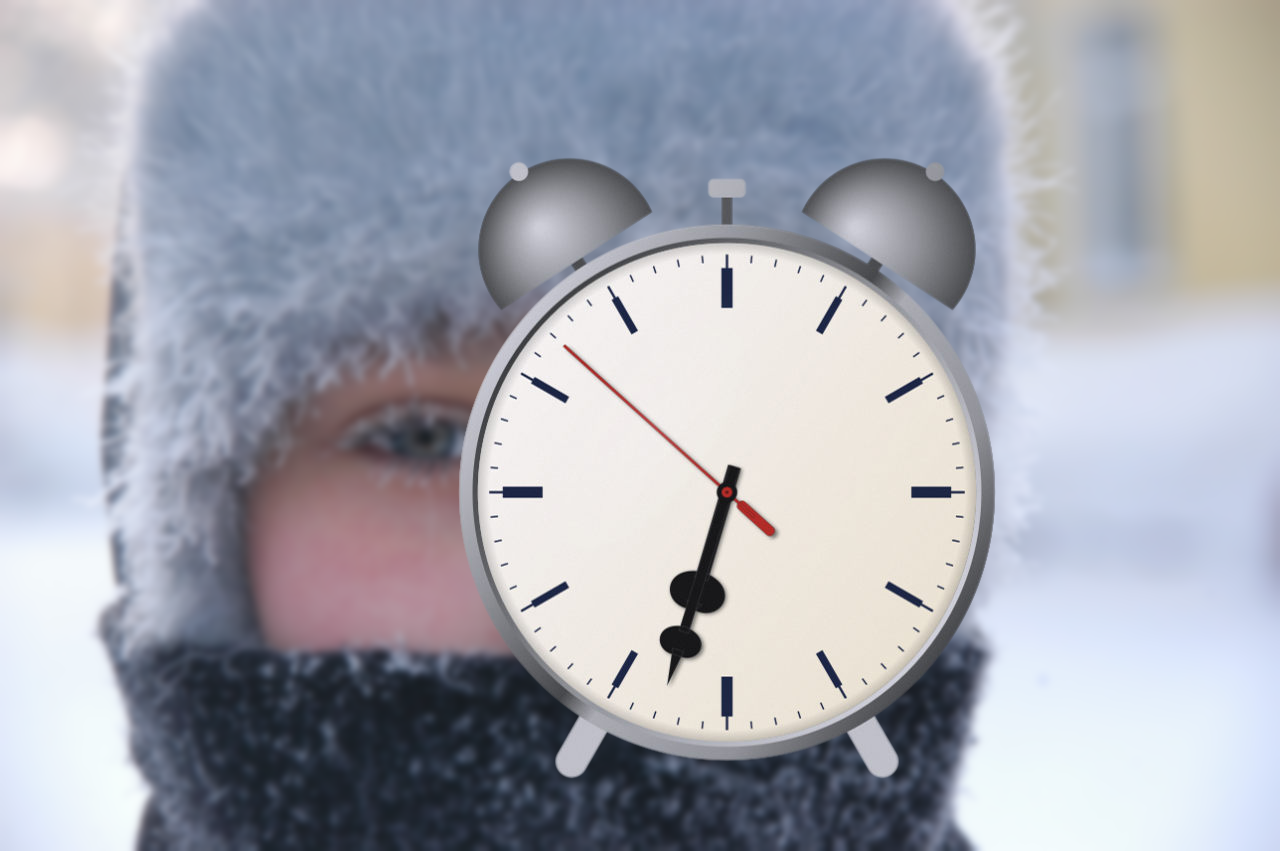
6:32:52
